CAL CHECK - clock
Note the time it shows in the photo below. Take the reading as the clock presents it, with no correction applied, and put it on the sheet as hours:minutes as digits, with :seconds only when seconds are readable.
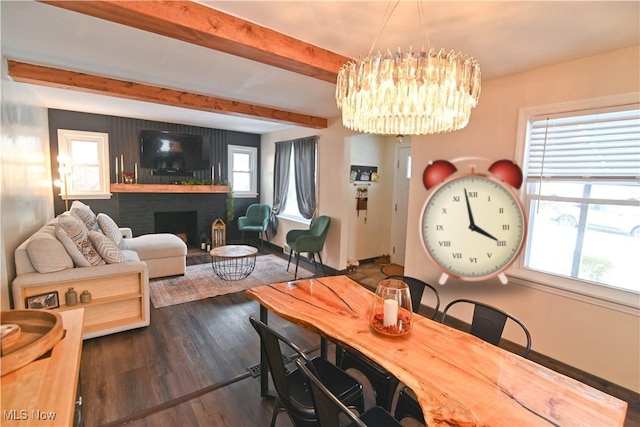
3:58
